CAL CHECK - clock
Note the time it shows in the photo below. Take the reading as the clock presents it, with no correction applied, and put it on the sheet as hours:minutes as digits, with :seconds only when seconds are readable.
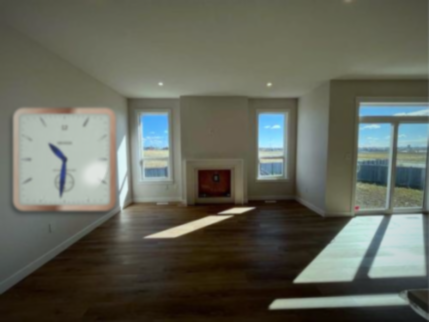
10:31
